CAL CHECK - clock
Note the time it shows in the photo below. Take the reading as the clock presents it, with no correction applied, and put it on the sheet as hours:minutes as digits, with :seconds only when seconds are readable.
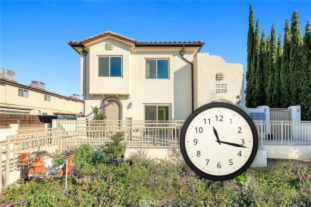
11:17
